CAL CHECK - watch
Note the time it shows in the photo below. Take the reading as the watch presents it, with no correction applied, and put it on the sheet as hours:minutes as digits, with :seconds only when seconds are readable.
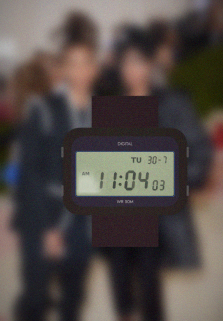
11:04:03
